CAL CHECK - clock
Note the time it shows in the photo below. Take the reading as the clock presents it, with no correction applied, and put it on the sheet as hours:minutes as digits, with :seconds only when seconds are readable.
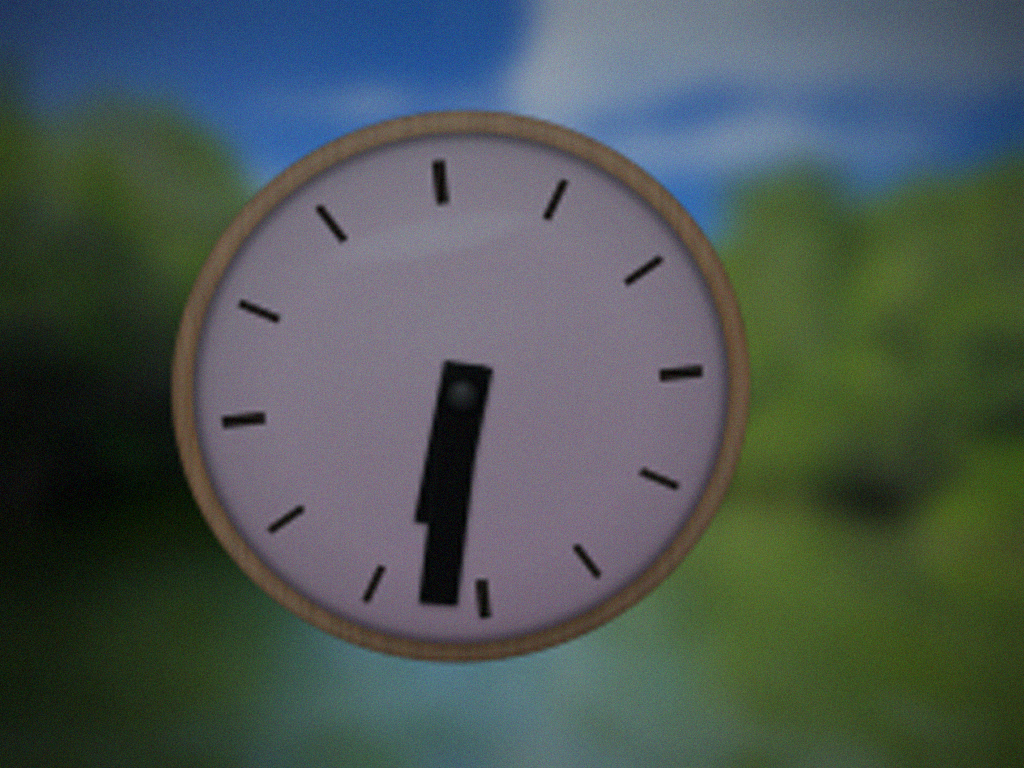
6:32
